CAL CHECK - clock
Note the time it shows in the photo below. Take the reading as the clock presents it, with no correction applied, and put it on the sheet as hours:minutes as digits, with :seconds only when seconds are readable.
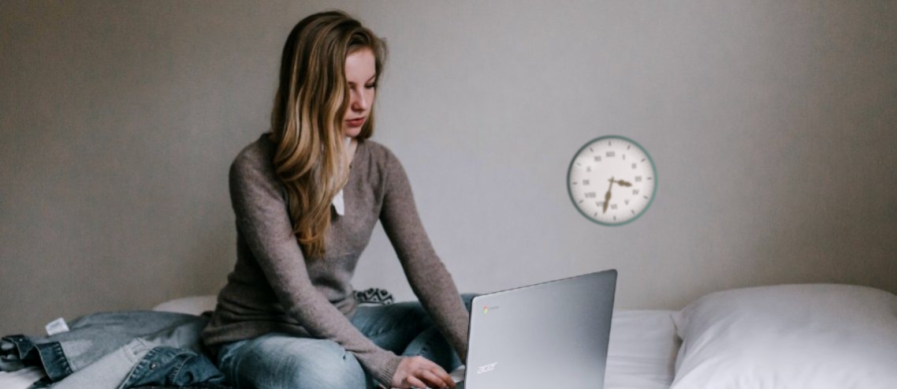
3:33
